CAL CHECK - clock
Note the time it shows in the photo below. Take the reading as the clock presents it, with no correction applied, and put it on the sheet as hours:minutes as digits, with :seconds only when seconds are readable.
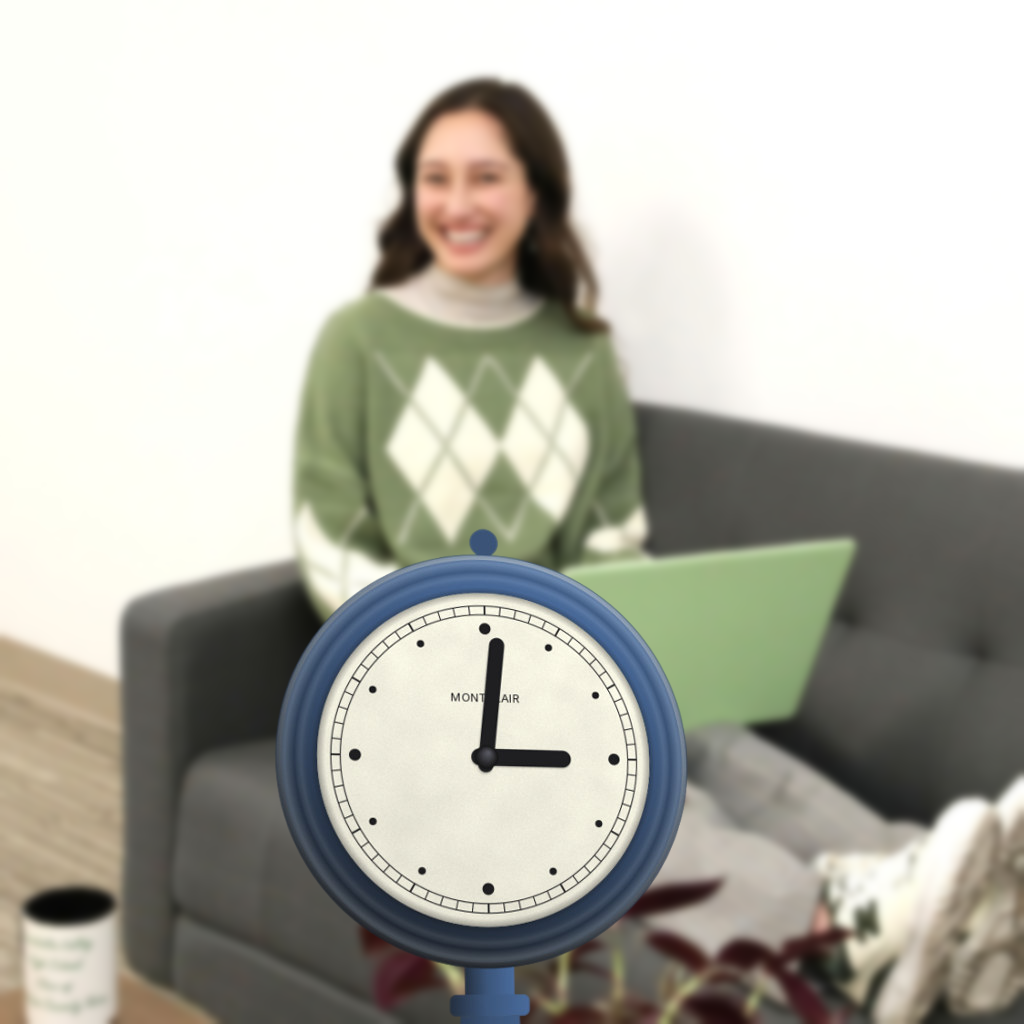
3:01
